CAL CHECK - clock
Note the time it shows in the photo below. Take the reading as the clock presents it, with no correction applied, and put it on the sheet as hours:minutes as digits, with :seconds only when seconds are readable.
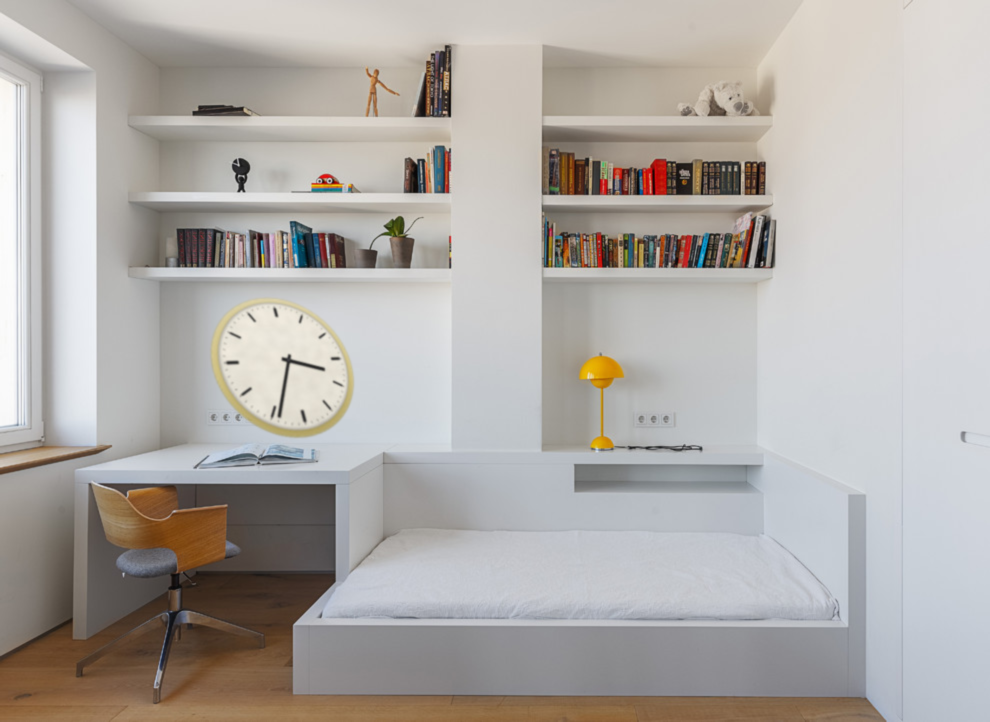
3:34
